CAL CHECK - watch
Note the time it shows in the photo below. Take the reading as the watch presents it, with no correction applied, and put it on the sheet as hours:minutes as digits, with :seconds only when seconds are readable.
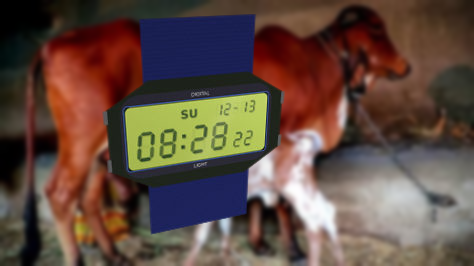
8:28:22
